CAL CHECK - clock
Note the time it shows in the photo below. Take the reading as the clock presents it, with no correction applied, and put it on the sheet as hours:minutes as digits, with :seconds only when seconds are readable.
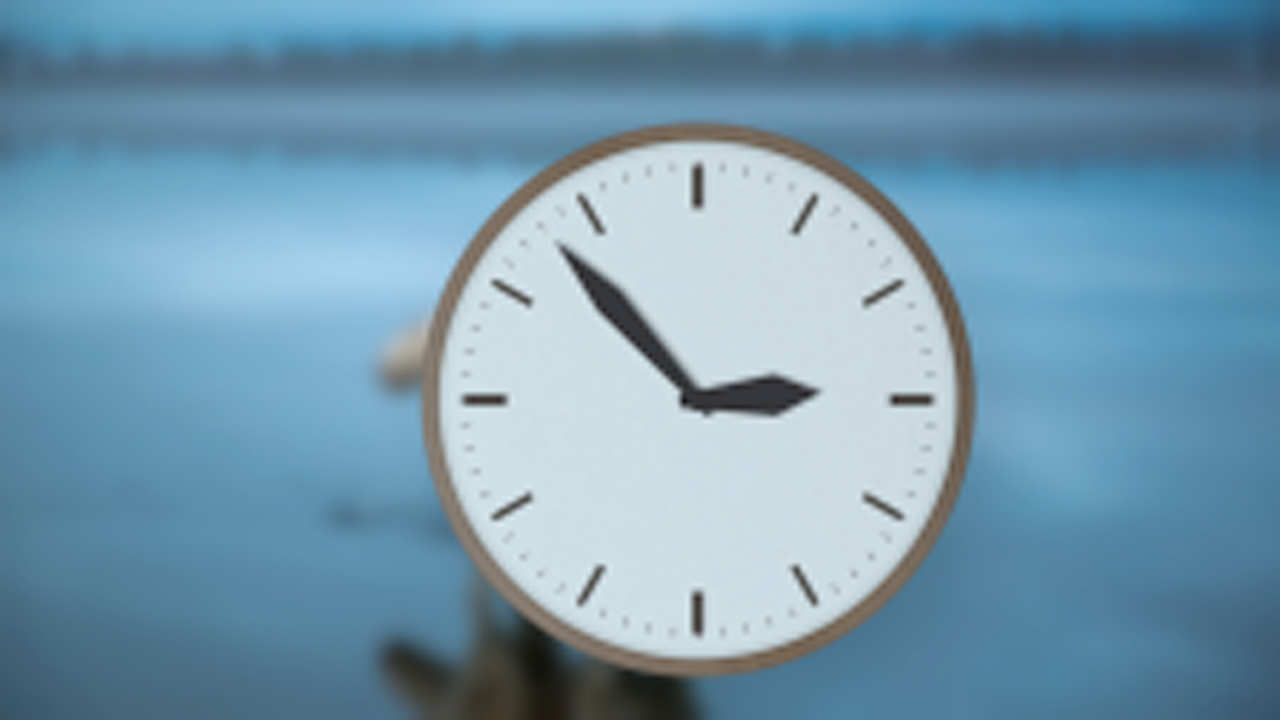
2:53
